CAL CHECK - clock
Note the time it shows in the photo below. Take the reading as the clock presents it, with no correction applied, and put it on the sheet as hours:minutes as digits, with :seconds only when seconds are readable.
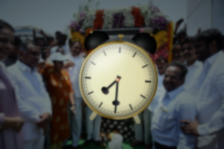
7:30
